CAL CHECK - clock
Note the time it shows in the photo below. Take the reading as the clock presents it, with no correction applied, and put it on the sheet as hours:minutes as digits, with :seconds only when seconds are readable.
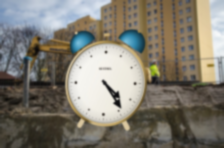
4:24
